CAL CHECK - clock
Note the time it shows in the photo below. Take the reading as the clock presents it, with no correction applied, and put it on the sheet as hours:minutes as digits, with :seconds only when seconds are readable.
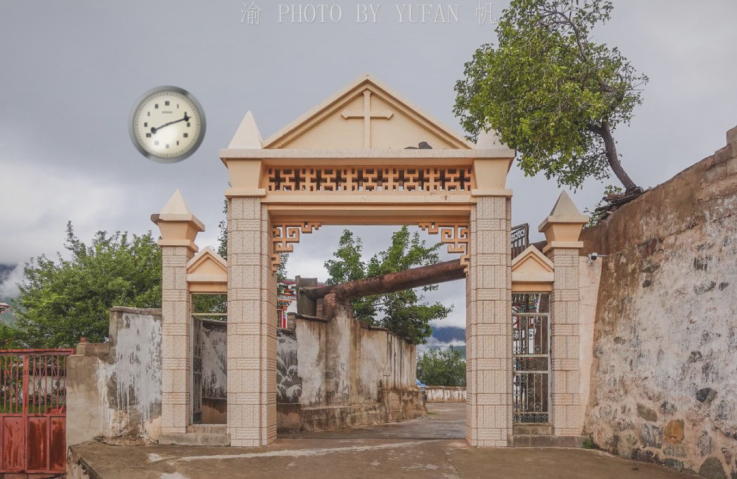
8:12
